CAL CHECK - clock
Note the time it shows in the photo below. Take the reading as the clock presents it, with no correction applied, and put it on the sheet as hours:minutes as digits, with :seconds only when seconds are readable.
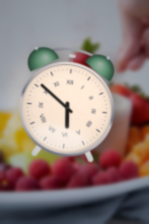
5:51
